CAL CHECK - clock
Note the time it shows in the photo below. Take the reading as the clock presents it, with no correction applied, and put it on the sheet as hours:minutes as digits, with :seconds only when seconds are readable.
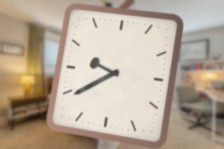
9:39
